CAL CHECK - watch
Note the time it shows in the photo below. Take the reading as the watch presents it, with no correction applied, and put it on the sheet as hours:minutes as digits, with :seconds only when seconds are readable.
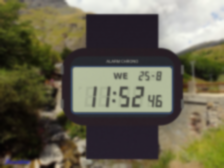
11:52:46
